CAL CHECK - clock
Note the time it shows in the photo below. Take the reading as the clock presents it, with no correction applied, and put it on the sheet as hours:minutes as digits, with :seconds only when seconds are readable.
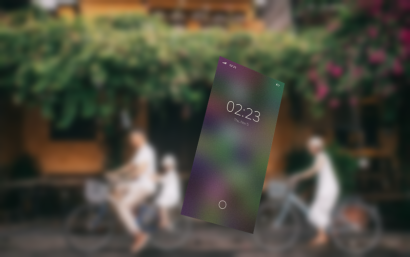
2:23
